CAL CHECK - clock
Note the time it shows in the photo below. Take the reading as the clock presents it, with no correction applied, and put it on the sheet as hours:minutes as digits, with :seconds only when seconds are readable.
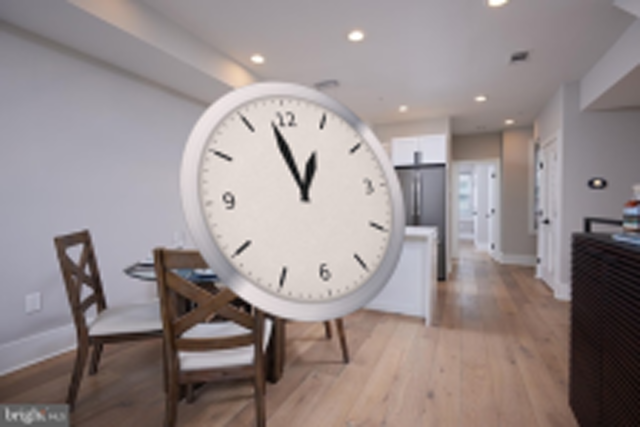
12:58
